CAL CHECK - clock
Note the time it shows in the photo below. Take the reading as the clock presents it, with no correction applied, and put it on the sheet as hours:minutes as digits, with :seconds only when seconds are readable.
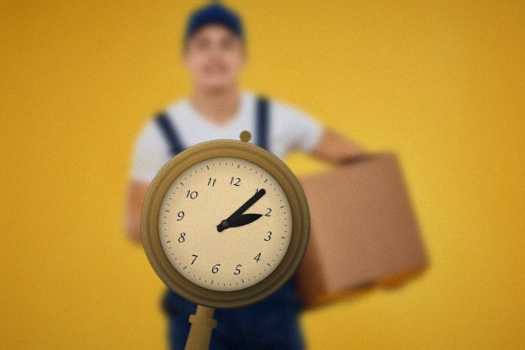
2:06
